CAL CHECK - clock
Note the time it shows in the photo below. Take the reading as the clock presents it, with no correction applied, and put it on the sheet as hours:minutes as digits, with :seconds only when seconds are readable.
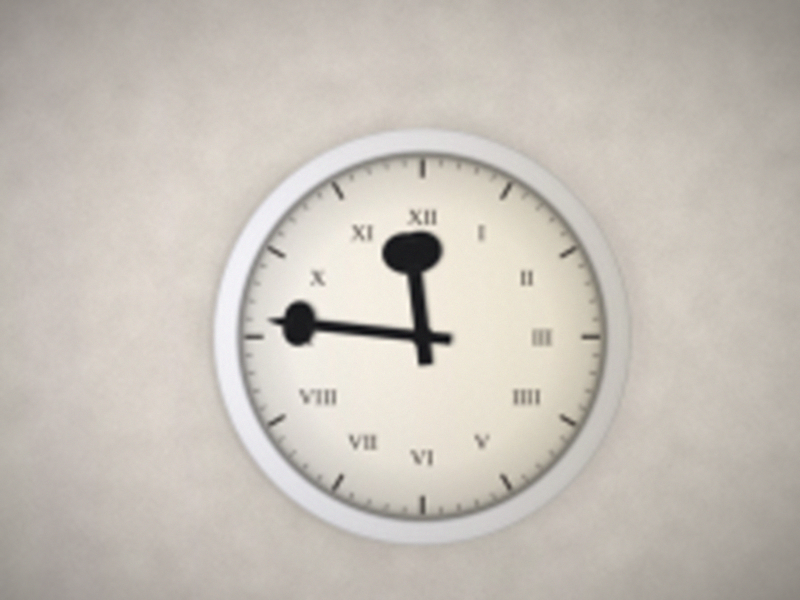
11:46
